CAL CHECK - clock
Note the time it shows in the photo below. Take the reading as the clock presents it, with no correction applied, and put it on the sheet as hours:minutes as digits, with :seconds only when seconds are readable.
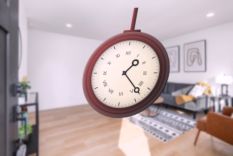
1:23
